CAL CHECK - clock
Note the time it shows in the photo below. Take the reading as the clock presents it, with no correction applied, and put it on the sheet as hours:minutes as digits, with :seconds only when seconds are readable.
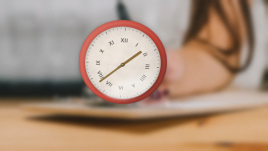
1:38
